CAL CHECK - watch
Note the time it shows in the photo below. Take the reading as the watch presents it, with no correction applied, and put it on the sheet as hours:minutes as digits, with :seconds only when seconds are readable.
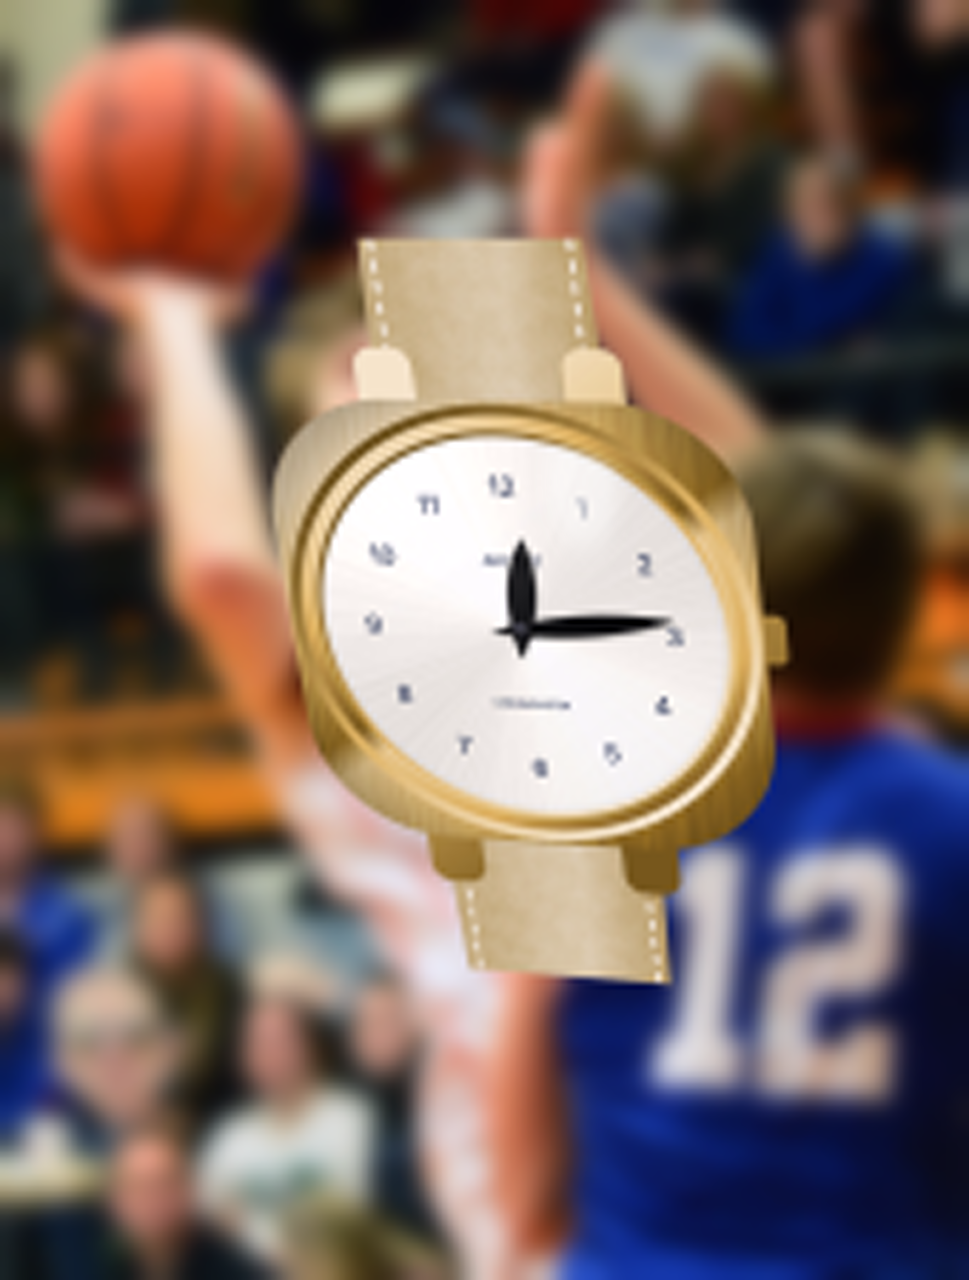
12:14
